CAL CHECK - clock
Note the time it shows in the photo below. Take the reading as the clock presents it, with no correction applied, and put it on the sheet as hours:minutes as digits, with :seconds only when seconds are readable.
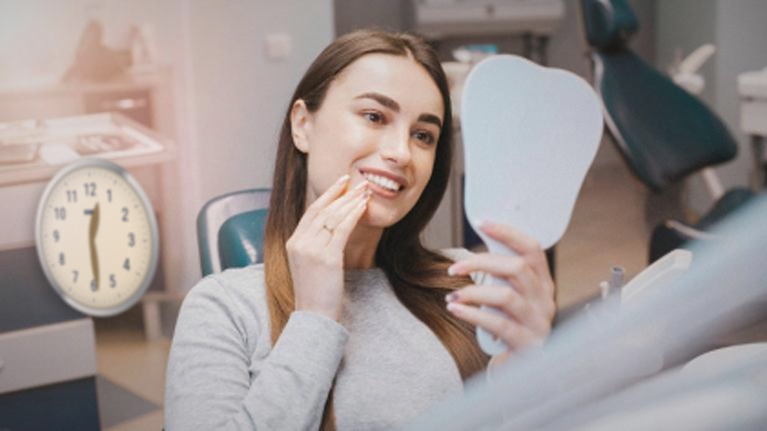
12:29
